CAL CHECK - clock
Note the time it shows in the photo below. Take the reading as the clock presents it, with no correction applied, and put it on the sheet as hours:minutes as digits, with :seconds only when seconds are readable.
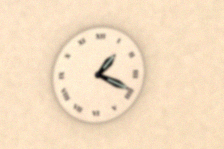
1:19
